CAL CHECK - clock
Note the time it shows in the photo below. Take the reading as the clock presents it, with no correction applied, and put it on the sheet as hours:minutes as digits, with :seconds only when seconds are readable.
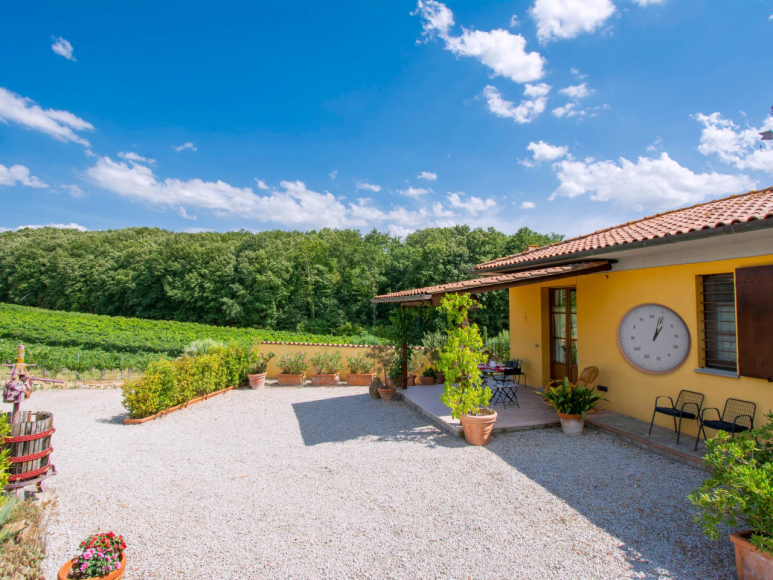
1:04
